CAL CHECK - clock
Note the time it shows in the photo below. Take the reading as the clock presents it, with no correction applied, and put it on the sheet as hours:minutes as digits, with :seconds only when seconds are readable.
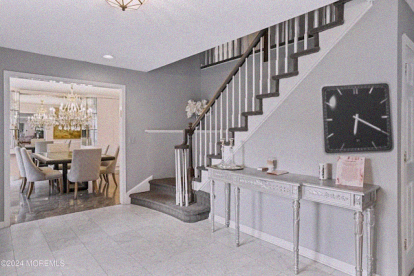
6:20
